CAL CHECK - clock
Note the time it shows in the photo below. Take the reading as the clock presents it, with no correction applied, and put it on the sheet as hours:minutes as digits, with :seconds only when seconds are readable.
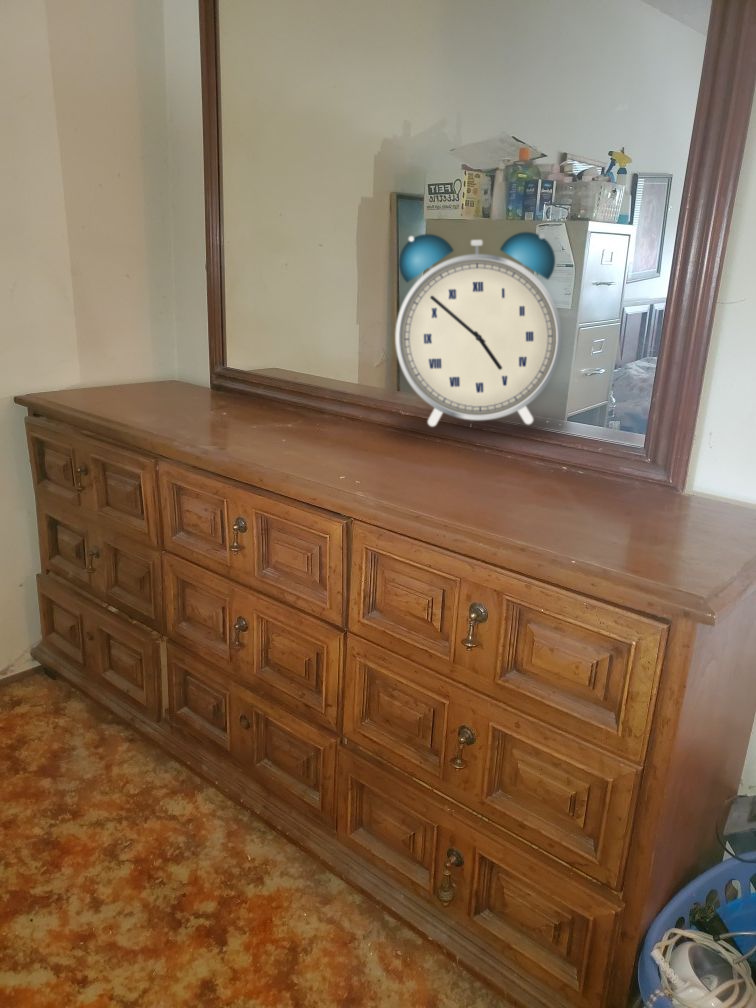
4:52
